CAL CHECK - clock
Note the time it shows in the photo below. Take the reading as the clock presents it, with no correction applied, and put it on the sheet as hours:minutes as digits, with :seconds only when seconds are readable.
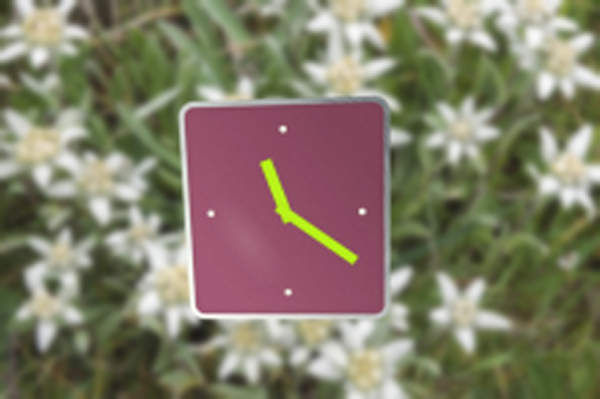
11:21
